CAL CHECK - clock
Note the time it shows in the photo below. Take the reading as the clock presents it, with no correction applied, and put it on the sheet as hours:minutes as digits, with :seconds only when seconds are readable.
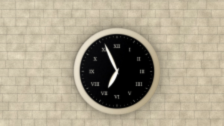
6:56
